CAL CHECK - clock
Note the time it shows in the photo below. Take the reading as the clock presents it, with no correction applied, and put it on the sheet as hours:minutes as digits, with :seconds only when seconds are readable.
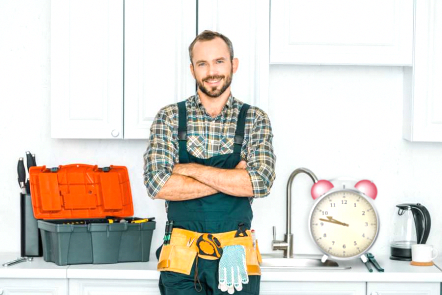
9:47
